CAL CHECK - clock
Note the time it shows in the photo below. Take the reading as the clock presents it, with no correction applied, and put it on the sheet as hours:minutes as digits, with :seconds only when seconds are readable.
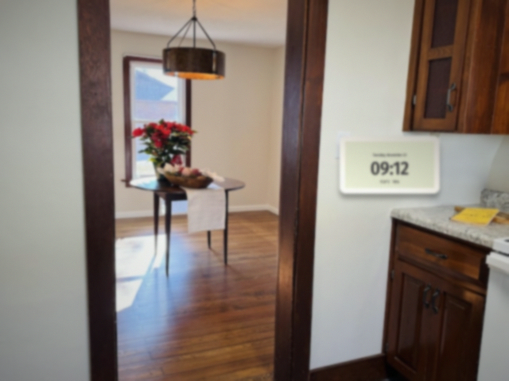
9:12
